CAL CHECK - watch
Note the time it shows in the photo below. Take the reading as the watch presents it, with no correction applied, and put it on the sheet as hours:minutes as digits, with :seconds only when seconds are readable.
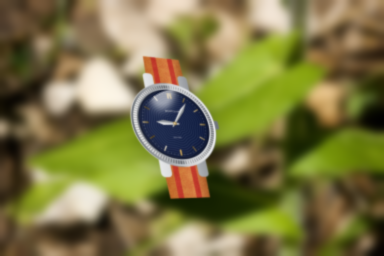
9:06
